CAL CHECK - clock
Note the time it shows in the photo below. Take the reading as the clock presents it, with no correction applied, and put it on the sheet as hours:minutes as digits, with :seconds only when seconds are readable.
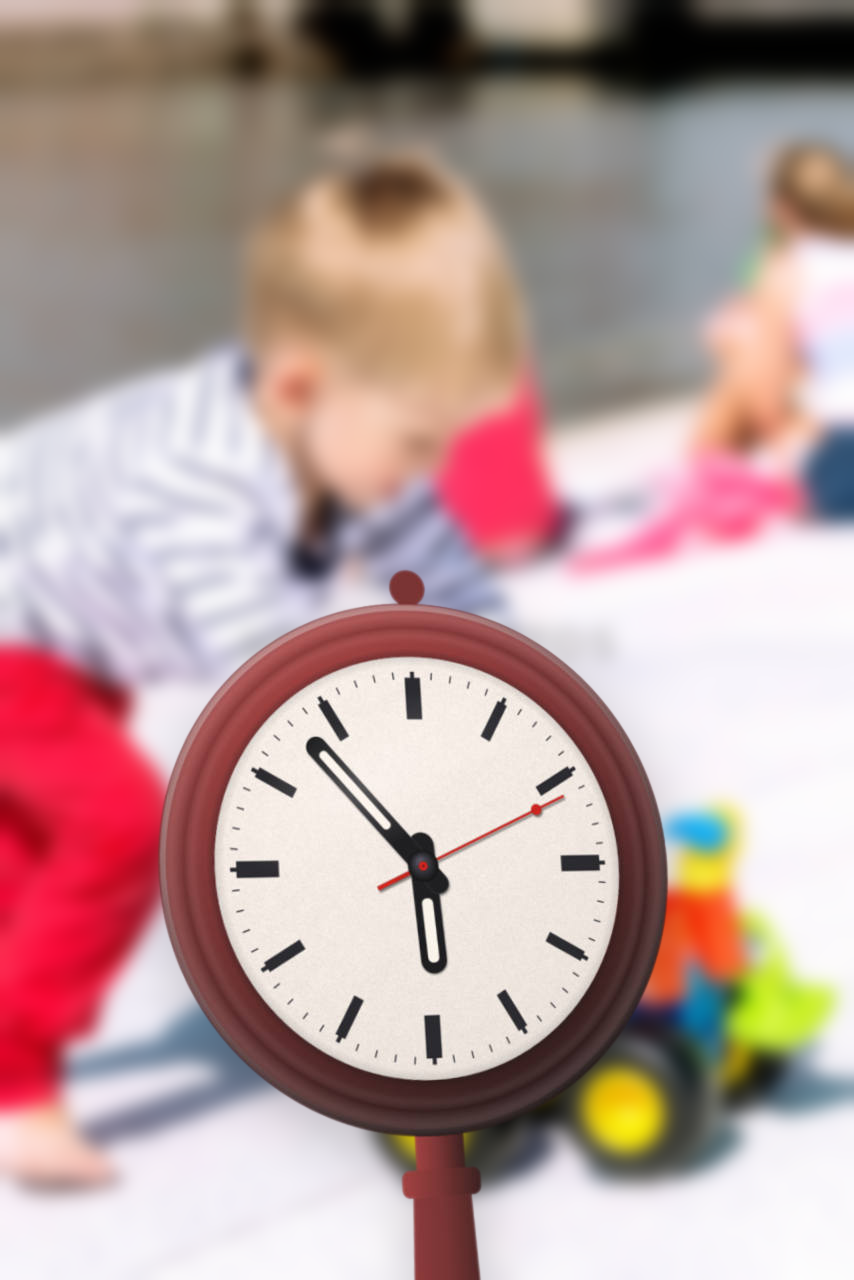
5:53:11
